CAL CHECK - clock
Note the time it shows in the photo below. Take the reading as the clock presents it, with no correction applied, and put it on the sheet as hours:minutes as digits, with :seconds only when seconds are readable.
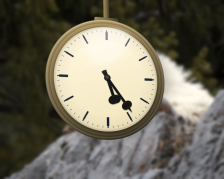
5:24
